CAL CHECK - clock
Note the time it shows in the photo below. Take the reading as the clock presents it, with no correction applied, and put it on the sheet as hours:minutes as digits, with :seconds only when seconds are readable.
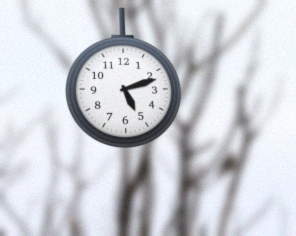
5:12
